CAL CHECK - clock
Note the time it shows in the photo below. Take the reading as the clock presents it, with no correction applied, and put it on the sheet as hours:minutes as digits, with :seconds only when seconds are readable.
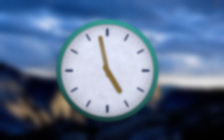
4:58
